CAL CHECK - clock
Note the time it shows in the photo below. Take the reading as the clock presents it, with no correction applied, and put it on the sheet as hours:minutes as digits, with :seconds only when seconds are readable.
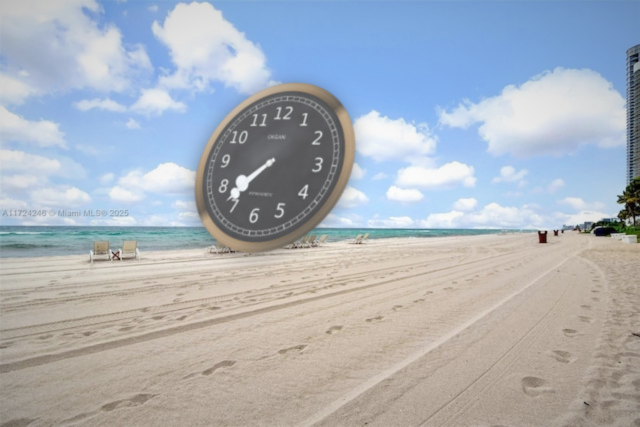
7:37
